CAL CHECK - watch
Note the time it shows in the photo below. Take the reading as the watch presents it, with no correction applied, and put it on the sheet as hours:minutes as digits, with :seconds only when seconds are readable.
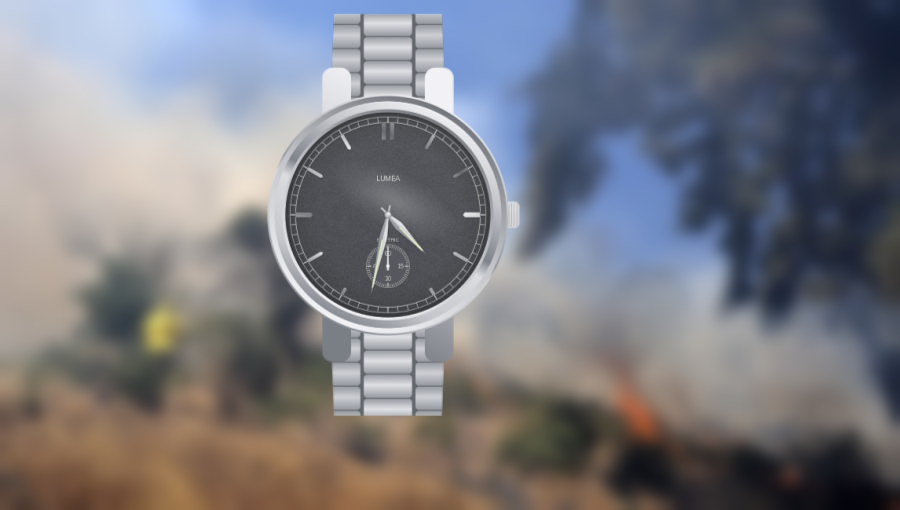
4:32
